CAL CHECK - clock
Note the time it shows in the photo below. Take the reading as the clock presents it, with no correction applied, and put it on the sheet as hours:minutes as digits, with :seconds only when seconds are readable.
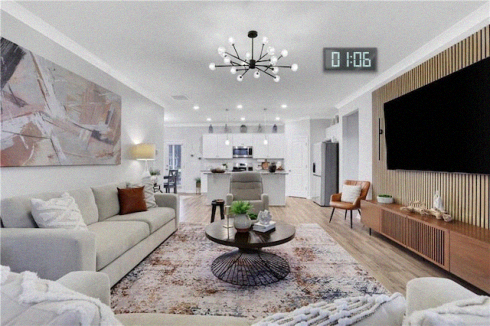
1:06
